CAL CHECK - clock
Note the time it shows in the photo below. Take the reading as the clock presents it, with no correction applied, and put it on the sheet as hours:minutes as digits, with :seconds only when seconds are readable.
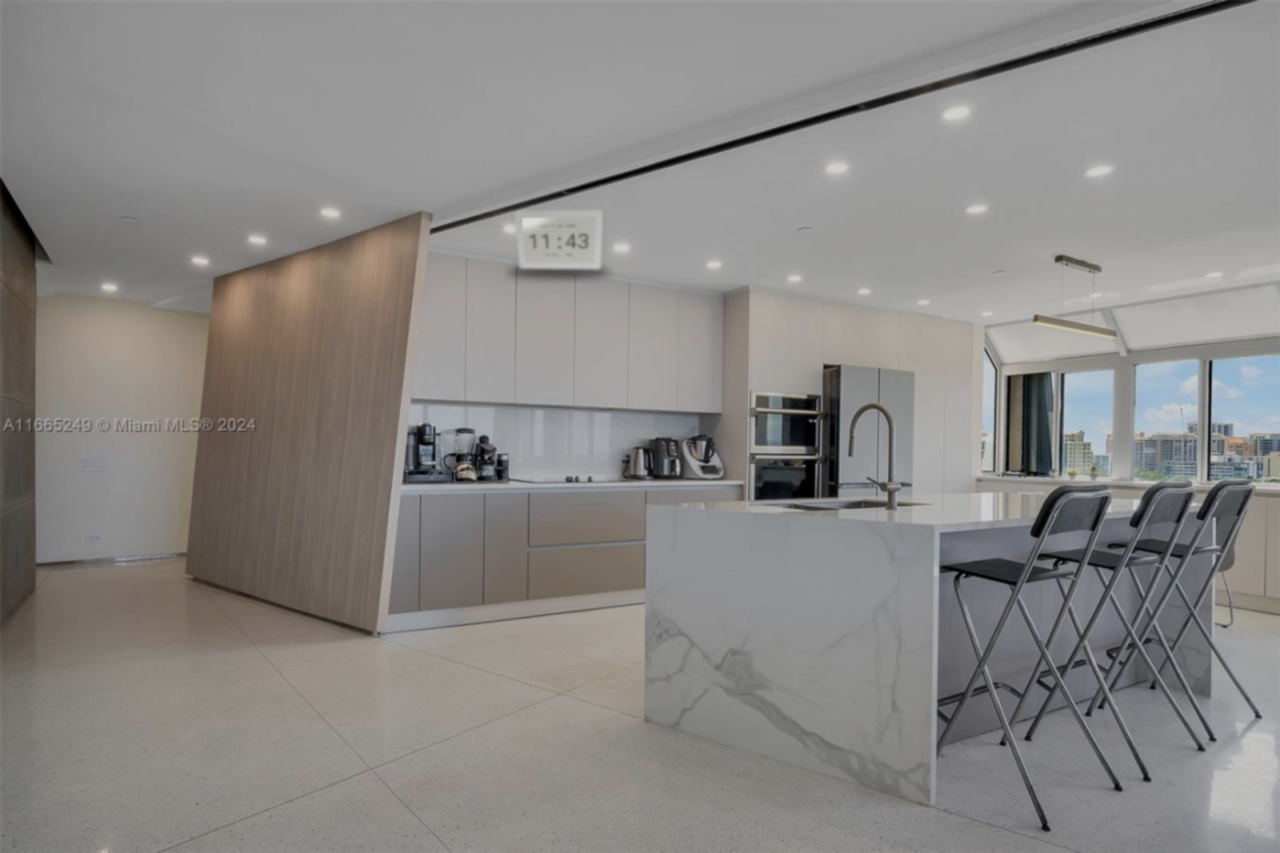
11:43
